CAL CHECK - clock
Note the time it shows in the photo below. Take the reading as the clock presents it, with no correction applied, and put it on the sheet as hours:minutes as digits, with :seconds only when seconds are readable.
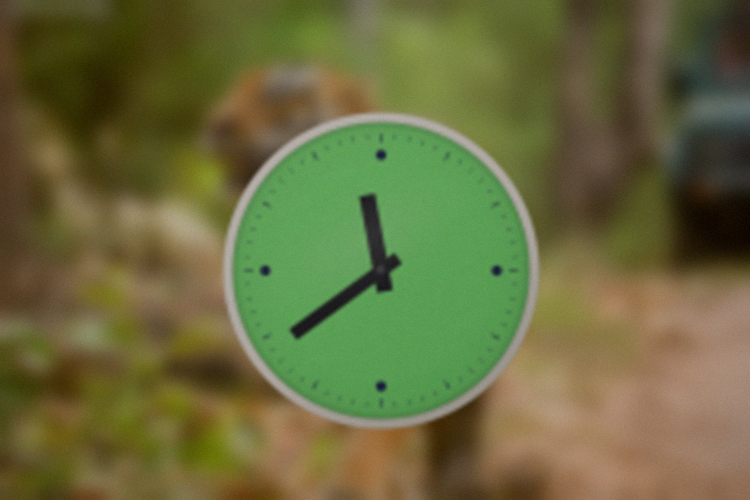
11:39
